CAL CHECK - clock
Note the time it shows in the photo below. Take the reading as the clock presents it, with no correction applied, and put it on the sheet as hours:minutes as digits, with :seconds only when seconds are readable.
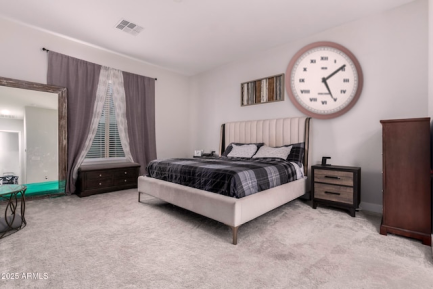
5:09
